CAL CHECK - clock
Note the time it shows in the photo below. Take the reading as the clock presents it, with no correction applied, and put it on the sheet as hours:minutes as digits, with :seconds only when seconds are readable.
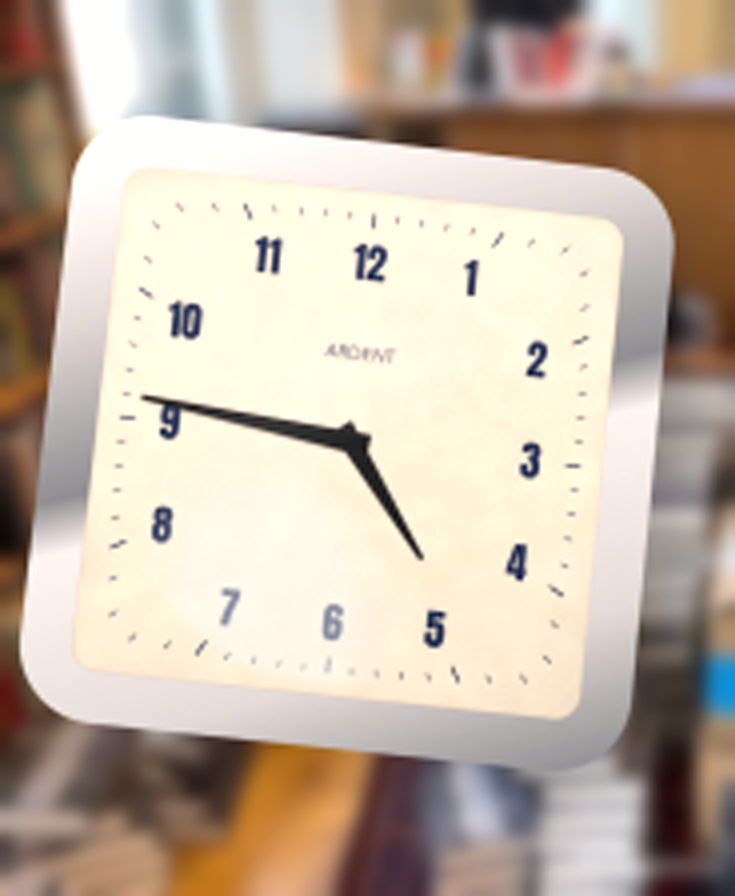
4:46
